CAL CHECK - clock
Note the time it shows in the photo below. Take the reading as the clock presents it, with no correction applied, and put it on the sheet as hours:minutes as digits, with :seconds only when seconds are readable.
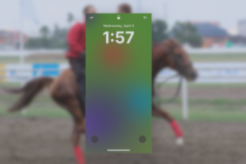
1:57
